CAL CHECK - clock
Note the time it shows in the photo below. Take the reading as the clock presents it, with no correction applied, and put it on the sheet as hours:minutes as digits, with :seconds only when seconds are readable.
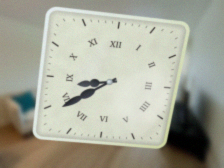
8:39
